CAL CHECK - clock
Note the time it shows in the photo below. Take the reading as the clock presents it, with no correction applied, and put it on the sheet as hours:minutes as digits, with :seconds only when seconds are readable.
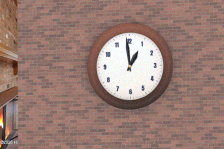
12:59
